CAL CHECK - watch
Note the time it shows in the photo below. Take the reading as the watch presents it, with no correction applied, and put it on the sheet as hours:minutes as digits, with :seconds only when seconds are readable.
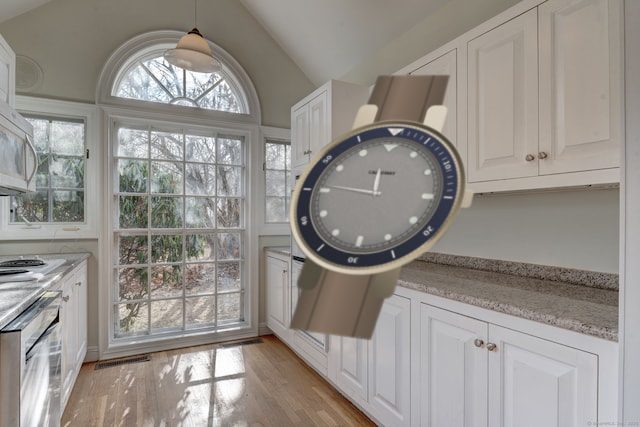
11:46
